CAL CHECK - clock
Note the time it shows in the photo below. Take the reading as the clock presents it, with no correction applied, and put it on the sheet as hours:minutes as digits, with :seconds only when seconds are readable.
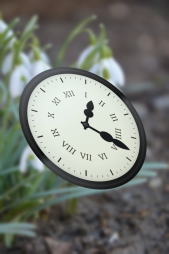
1:23
